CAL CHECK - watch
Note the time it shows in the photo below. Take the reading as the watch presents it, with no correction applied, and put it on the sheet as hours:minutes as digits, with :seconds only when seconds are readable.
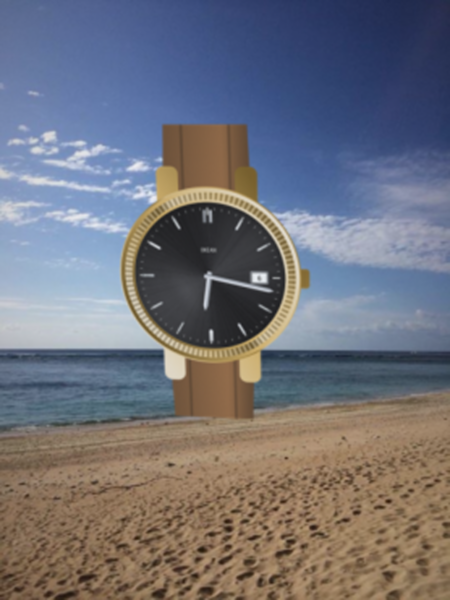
6:17
